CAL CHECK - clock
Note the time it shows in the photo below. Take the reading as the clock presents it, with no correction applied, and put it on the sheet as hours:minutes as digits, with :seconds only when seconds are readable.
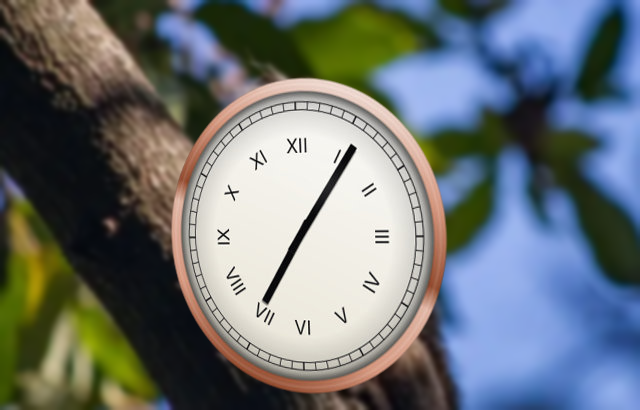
7:06
